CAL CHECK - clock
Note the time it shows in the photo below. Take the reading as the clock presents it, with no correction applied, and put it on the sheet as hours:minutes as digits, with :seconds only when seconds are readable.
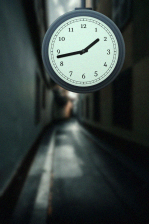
1:43
